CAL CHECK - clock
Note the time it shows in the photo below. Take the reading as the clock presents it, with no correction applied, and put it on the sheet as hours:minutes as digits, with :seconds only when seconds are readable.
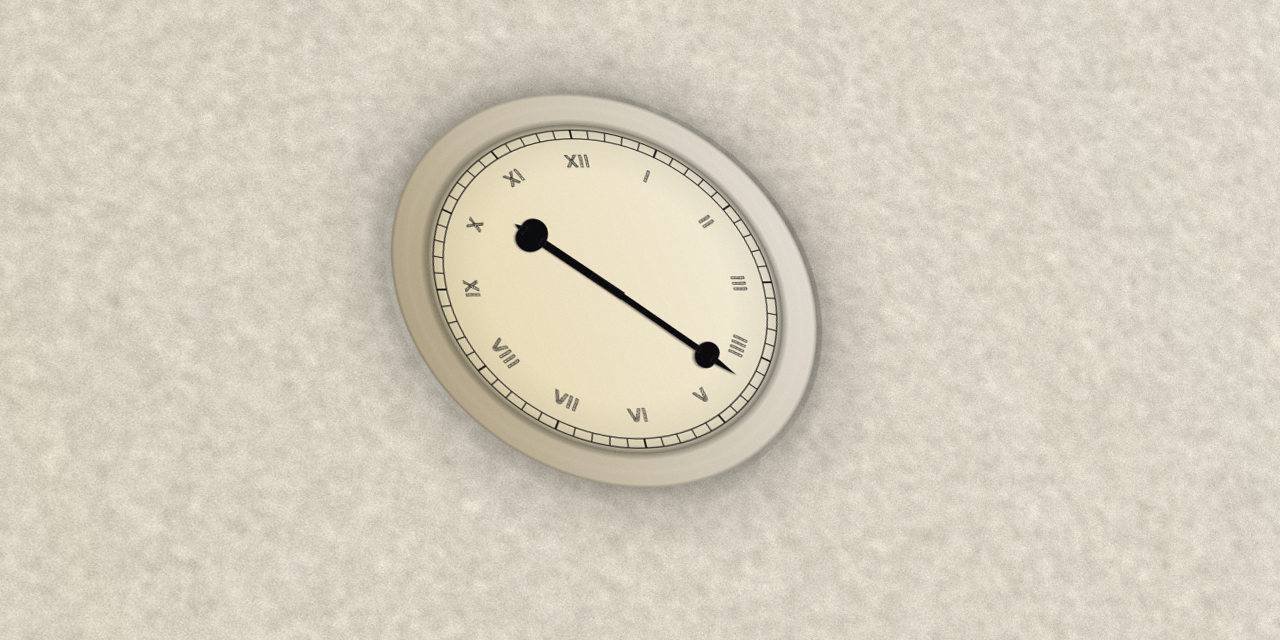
10:22
